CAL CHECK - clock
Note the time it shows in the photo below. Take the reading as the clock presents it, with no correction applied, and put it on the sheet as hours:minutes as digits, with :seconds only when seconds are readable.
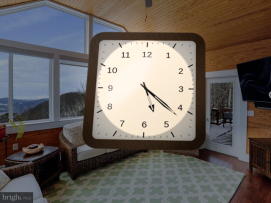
5:22
